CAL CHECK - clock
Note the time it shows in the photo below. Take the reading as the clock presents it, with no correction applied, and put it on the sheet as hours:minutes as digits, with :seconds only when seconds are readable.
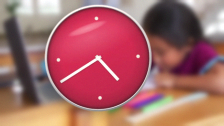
4:40
